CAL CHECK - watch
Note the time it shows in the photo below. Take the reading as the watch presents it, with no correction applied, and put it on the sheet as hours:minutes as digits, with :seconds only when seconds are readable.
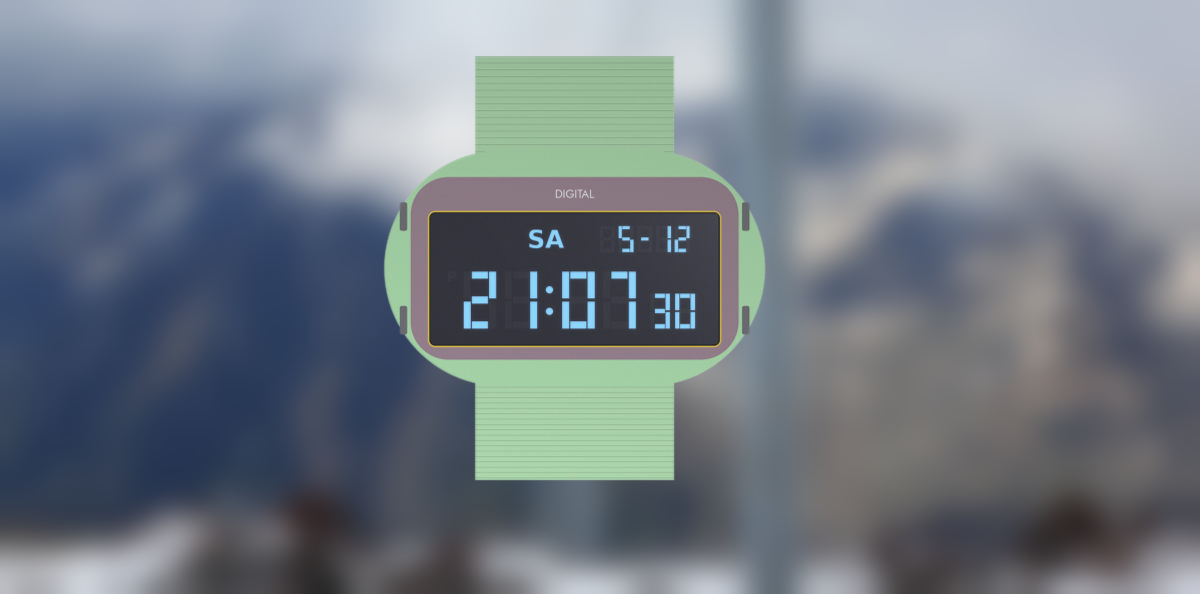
21:07:30
